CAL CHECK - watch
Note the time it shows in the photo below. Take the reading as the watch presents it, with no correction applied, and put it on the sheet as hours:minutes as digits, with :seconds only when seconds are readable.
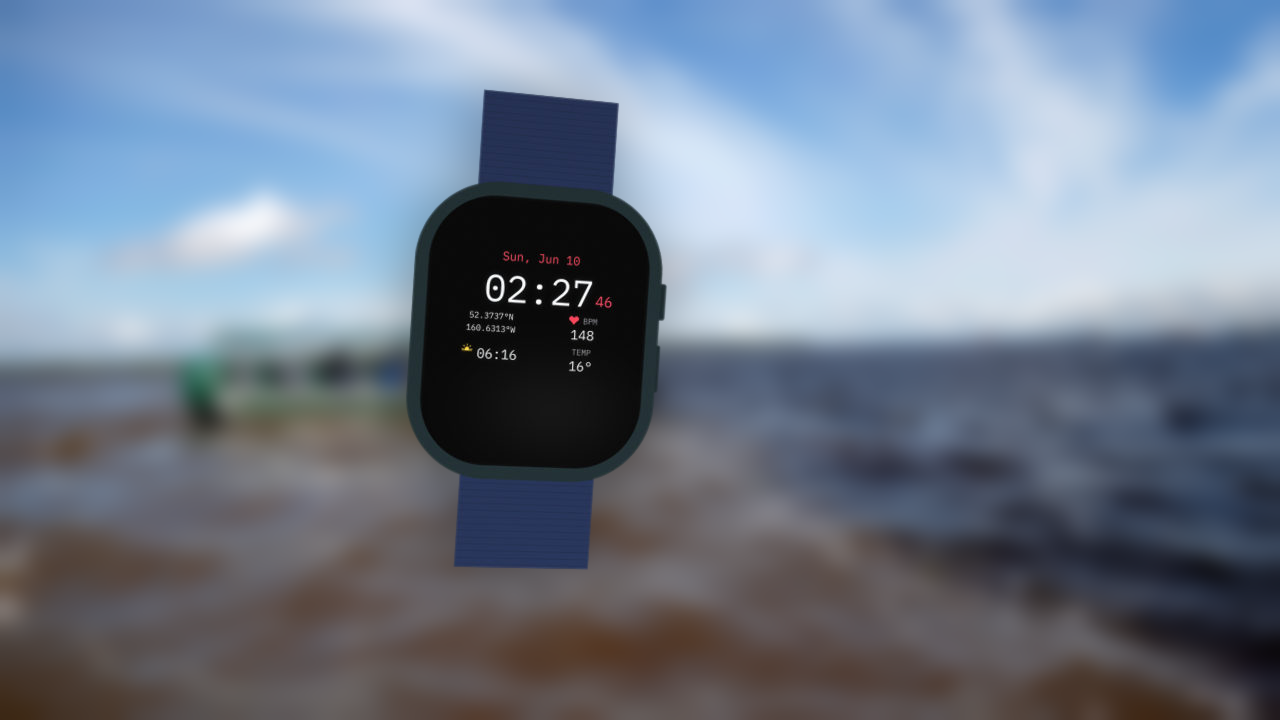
2:27:46
